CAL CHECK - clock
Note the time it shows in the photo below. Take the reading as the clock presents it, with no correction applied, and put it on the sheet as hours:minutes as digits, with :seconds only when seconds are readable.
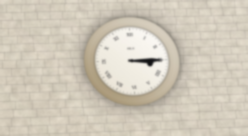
3:15
